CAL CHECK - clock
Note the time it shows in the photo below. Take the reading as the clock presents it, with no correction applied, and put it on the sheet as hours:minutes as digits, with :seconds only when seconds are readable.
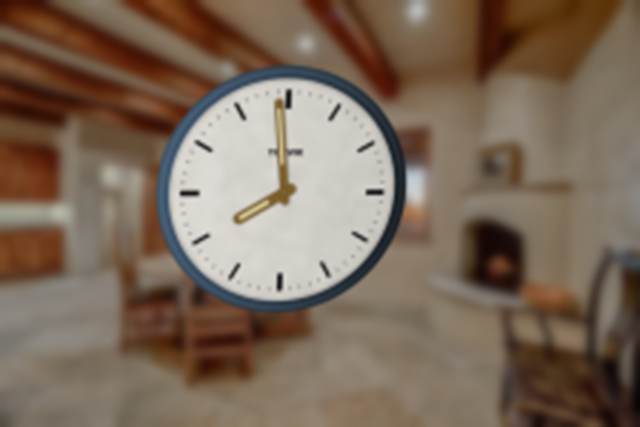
7:59
